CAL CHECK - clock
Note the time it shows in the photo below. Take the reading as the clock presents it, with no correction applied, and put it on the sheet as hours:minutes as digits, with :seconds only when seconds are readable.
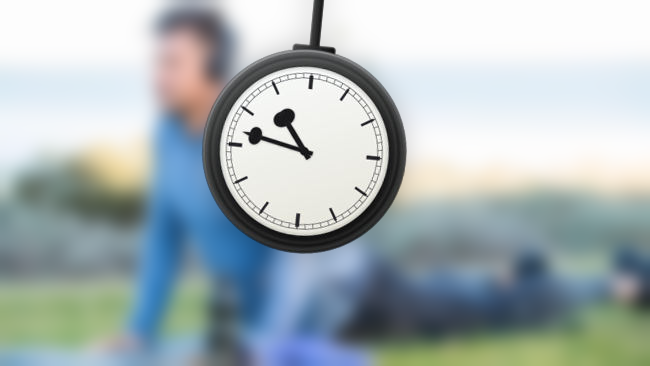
10:47
